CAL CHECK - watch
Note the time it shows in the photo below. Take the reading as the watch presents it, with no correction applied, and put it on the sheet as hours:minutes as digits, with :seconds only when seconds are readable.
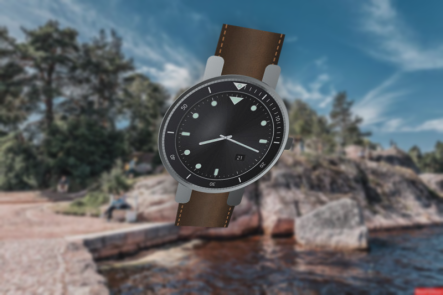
8:18
